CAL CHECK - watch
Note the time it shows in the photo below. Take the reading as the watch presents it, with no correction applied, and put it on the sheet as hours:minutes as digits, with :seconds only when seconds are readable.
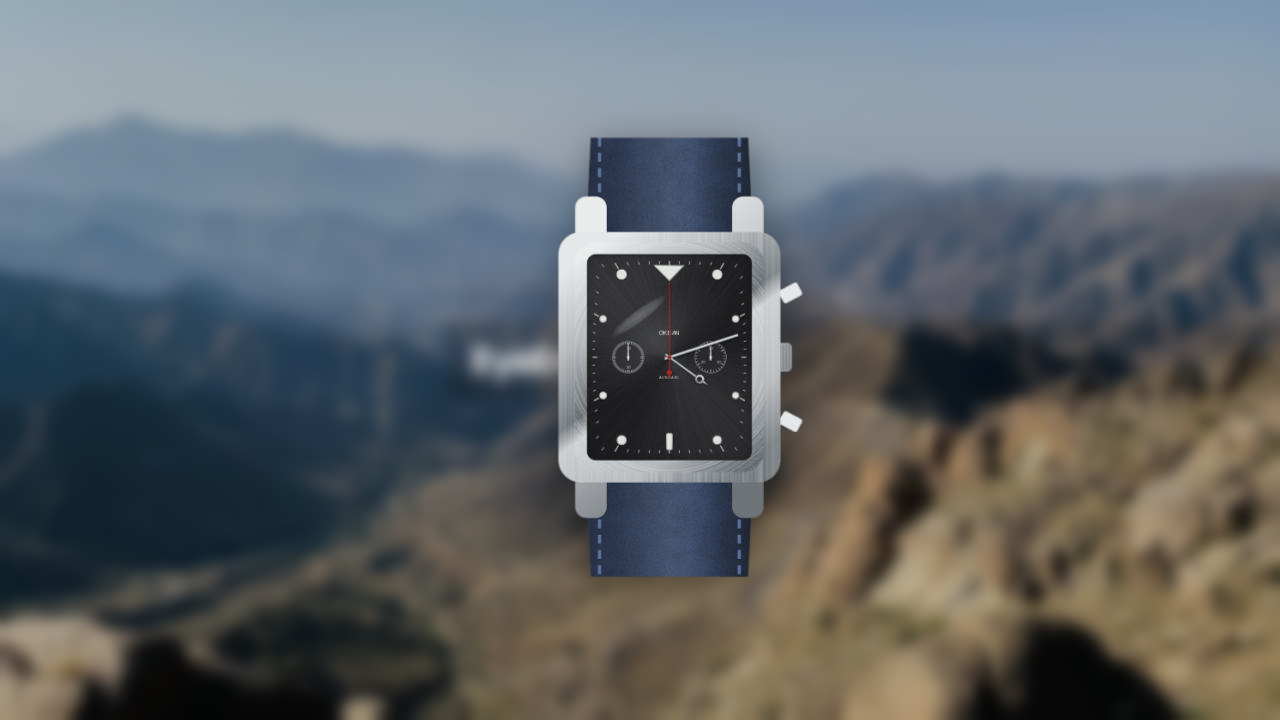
4:12
